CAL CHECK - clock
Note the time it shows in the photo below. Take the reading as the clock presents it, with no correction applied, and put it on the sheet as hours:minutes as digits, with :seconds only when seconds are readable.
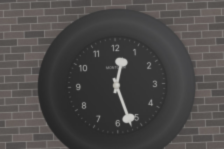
12:27
